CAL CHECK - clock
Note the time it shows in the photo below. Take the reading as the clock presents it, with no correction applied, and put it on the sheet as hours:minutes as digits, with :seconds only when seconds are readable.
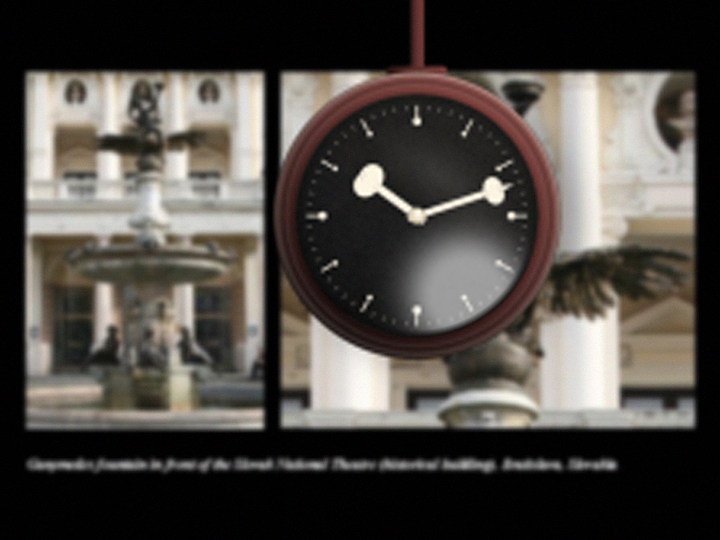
10:12
